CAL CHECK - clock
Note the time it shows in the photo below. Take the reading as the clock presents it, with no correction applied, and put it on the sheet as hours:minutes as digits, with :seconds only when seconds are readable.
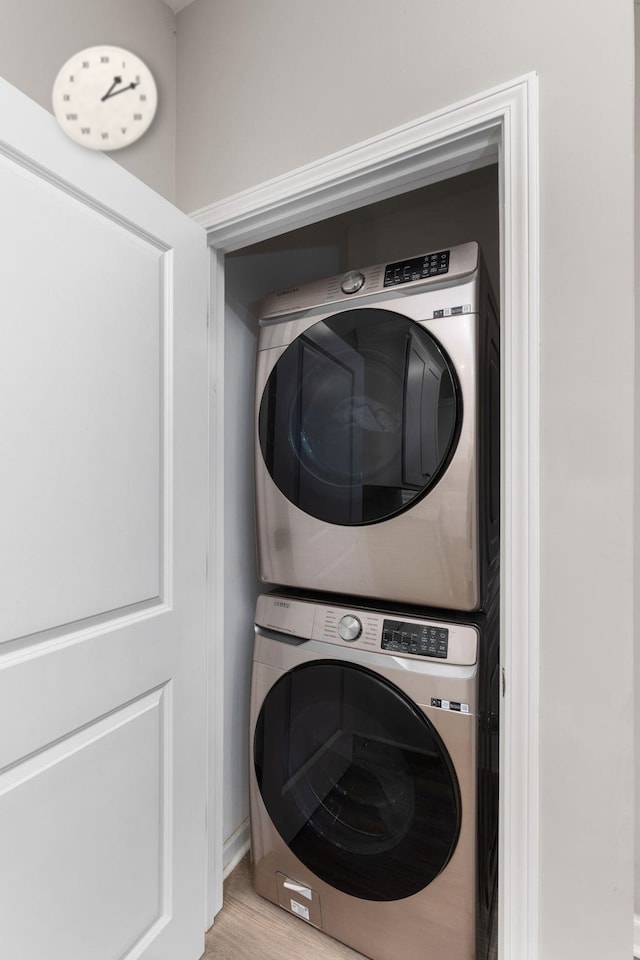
1:11
